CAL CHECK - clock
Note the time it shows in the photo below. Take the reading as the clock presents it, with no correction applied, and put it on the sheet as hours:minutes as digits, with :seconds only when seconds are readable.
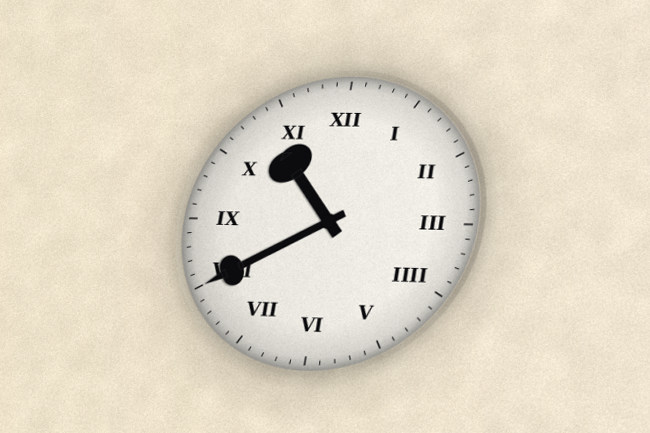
10:40
